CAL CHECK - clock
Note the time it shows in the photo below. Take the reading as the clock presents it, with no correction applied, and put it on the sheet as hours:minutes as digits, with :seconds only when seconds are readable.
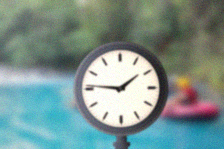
1:46
